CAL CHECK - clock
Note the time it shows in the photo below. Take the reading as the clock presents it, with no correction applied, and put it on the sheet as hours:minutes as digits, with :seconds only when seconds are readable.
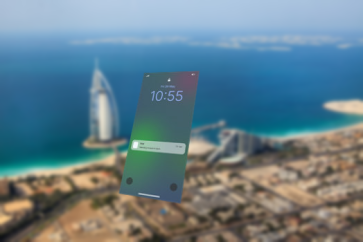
10:55
